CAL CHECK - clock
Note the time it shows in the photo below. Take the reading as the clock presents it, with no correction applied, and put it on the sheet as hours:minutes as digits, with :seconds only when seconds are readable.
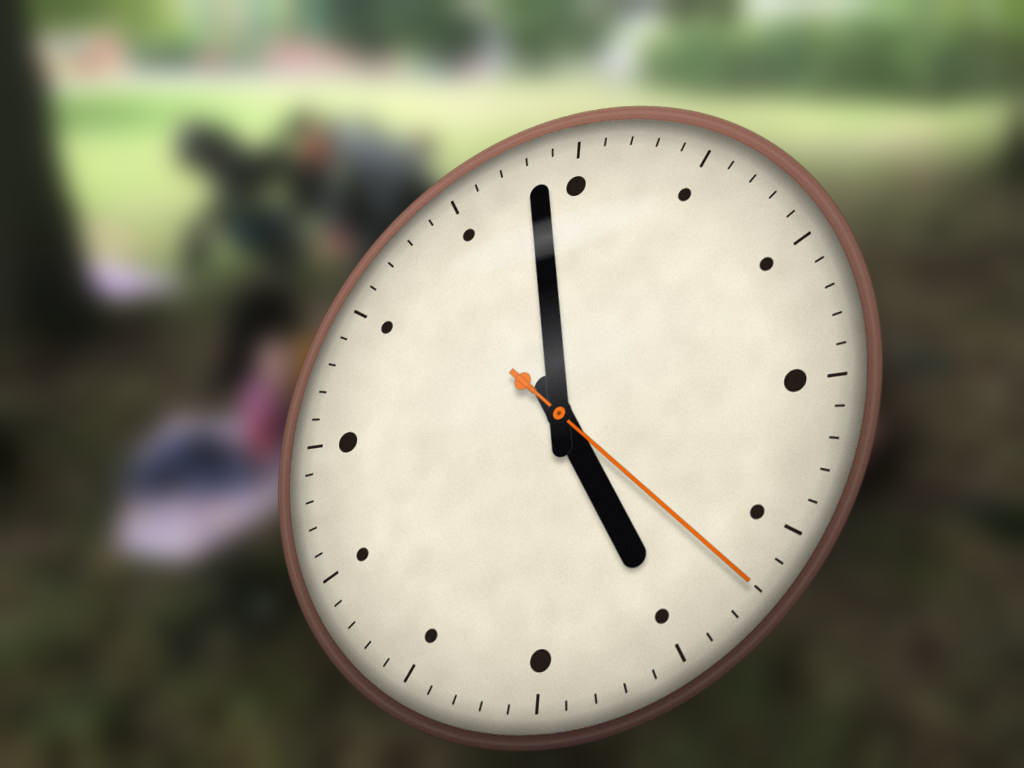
4:58:22
